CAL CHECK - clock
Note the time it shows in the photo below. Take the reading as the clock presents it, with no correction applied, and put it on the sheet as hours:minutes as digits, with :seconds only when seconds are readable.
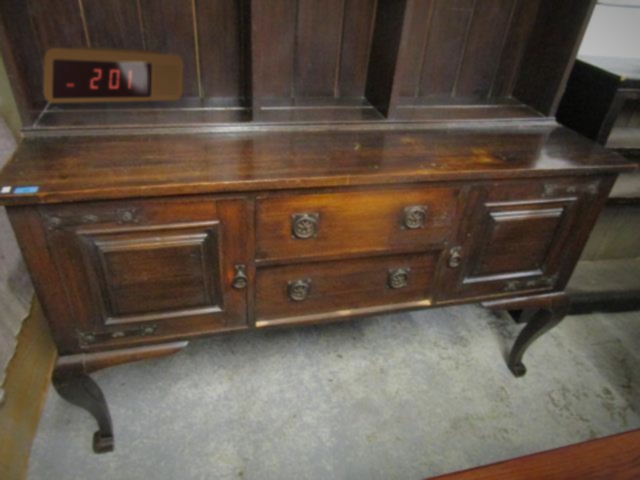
2:01
